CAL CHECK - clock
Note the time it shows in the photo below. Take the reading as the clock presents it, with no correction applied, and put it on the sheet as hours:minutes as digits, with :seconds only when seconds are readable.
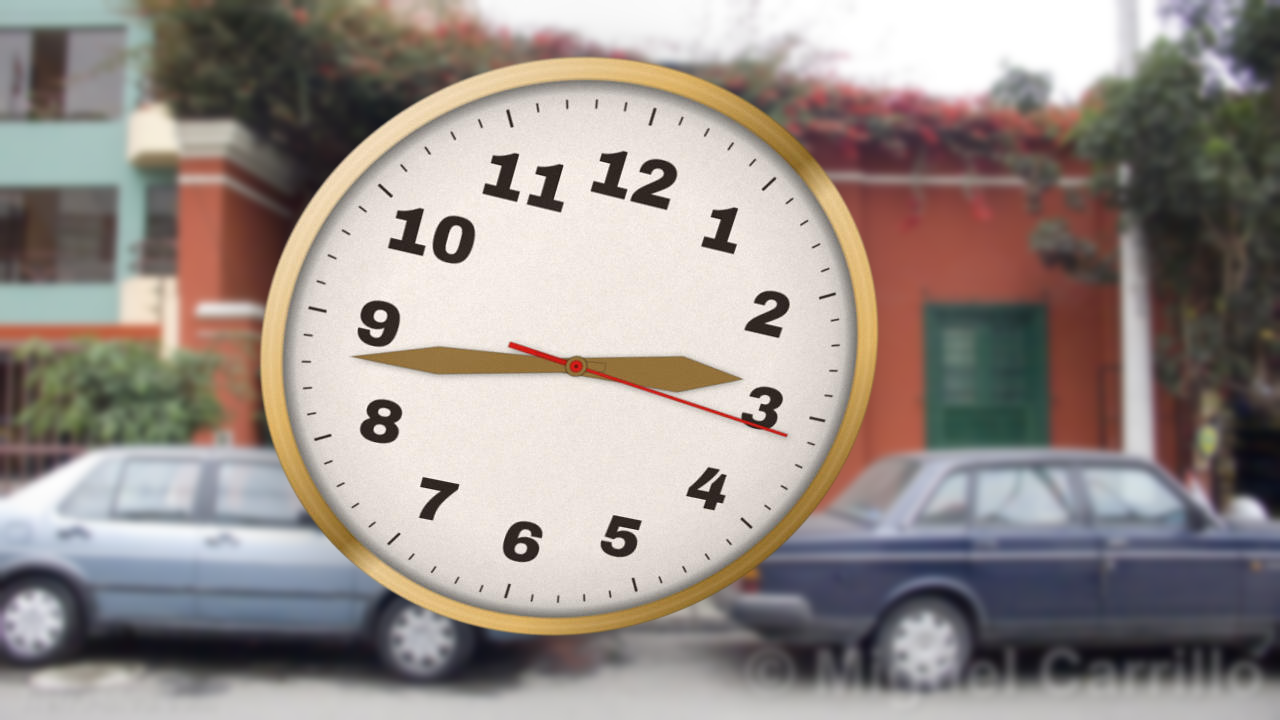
2:43:16
